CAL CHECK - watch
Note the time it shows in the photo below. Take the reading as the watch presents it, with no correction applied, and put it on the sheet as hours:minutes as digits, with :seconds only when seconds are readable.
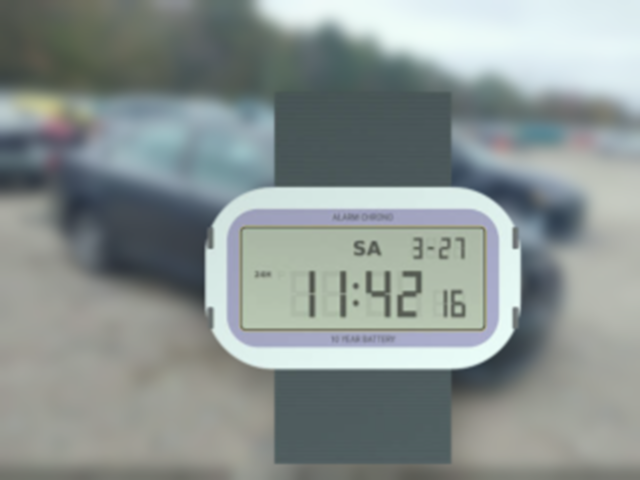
11:42:16
